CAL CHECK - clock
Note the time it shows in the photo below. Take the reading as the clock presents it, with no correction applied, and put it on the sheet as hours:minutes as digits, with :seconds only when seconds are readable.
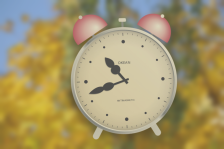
10:42
